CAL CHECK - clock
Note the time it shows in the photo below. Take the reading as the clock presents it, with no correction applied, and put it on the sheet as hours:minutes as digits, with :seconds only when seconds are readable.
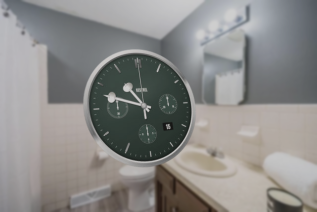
10:48
